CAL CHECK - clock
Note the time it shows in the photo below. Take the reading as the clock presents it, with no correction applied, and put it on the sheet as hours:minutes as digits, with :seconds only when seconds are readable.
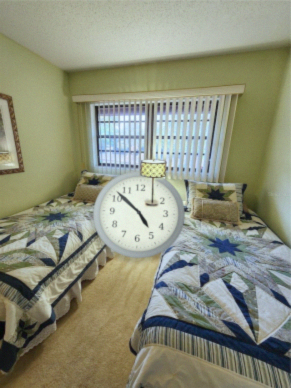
4:52
